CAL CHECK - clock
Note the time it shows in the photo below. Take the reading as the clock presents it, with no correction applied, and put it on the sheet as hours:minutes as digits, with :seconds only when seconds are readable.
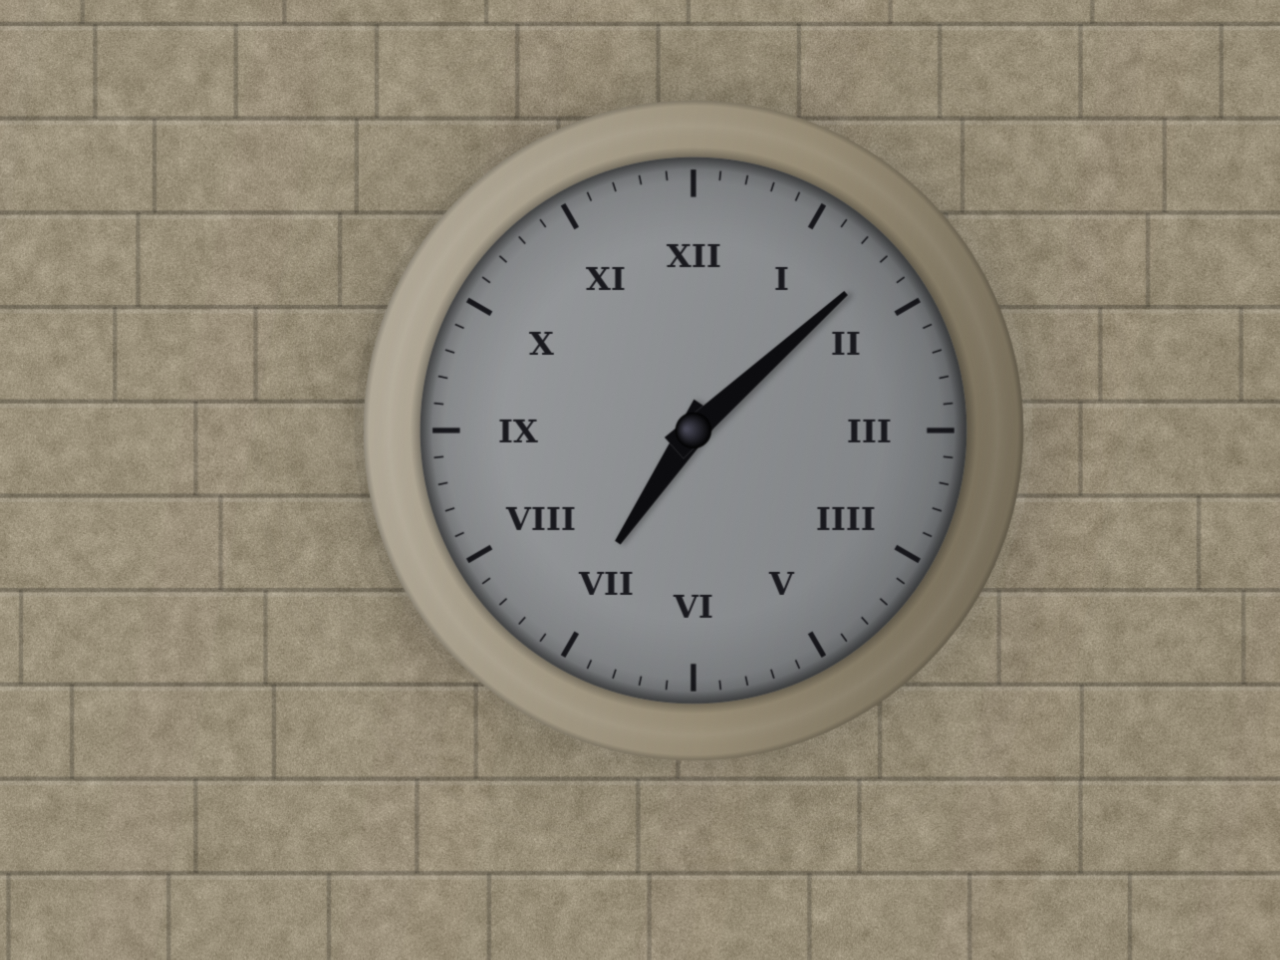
7:08
